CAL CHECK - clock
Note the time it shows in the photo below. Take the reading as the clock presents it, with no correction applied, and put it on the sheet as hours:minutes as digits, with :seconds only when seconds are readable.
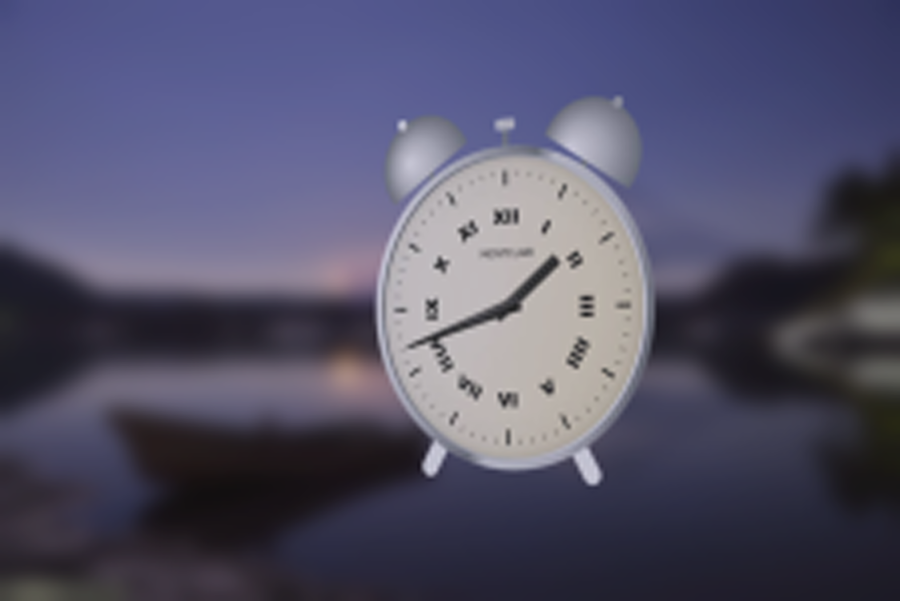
1:42
